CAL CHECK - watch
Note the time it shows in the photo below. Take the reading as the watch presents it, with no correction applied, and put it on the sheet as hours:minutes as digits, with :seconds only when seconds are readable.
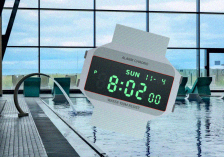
8:02:00
